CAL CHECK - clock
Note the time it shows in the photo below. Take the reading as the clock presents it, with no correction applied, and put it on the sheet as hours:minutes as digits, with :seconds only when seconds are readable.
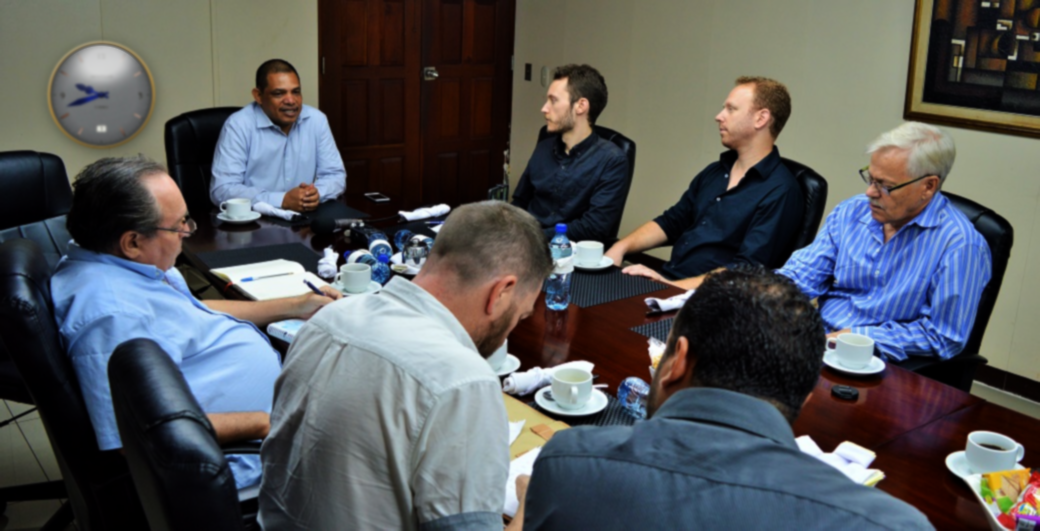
9:42
